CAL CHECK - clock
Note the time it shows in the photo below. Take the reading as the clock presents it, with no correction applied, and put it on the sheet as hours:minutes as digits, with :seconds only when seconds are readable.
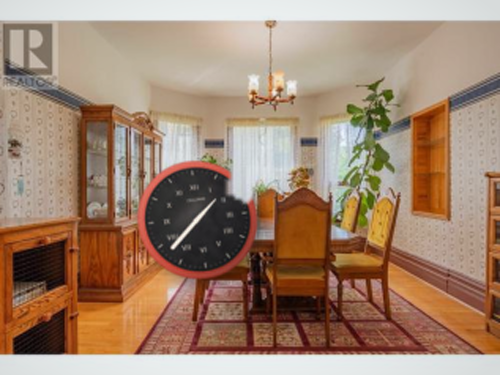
1:38
